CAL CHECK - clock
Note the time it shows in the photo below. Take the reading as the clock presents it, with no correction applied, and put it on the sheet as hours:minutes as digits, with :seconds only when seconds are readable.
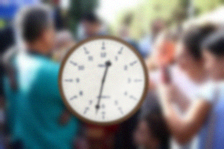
12:32
